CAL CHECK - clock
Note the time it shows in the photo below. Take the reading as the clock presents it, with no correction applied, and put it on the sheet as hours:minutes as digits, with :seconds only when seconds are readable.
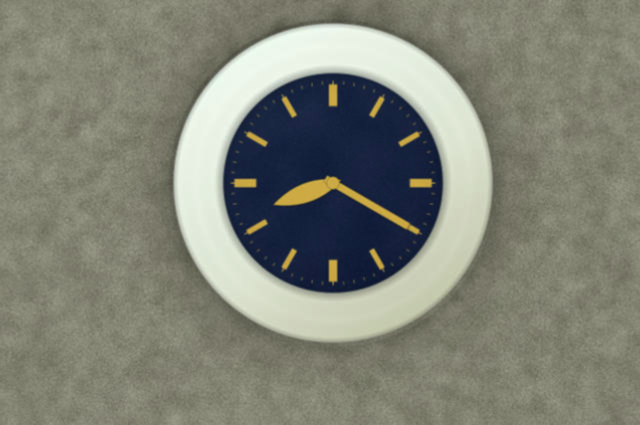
8:20
